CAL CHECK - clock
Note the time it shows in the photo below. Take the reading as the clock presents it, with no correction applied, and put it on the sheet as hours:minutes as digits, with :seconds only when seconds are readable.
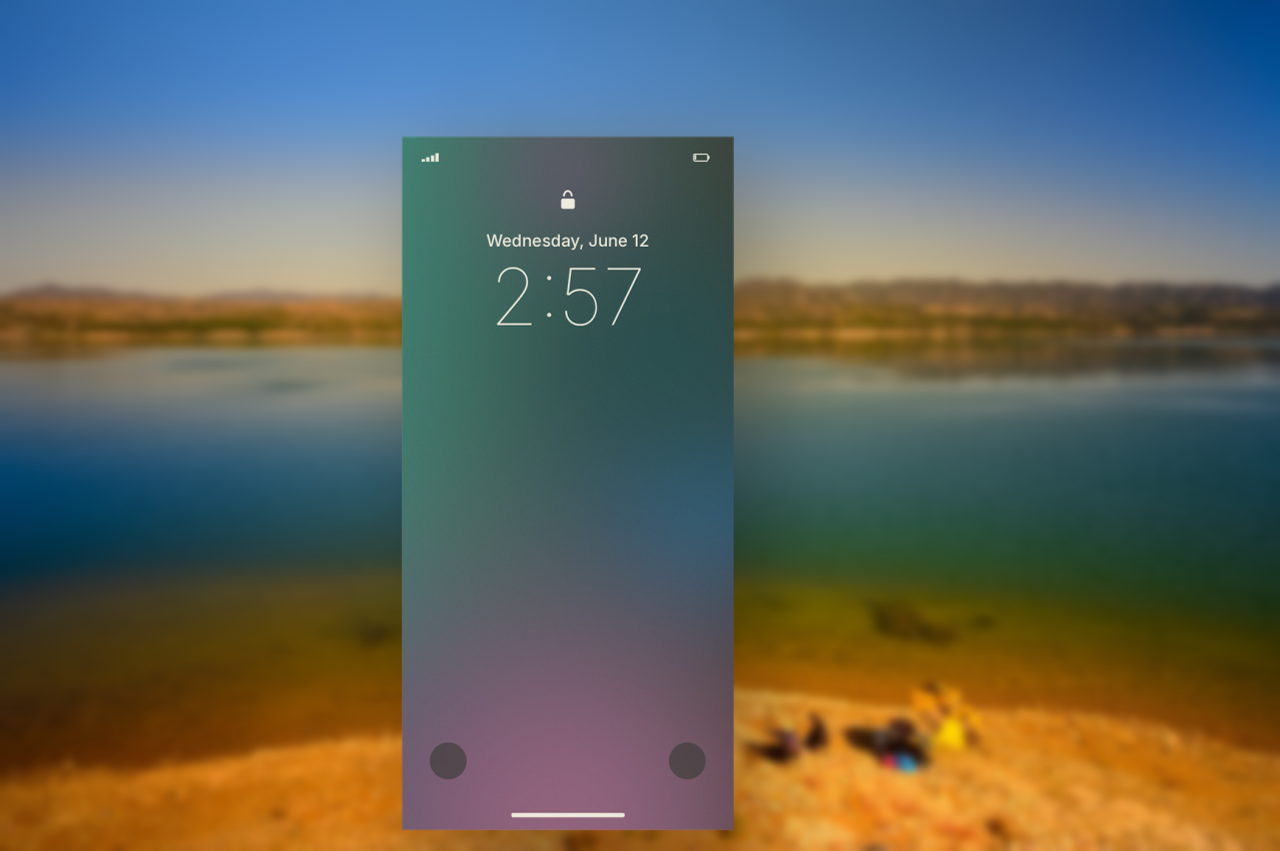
2:57
